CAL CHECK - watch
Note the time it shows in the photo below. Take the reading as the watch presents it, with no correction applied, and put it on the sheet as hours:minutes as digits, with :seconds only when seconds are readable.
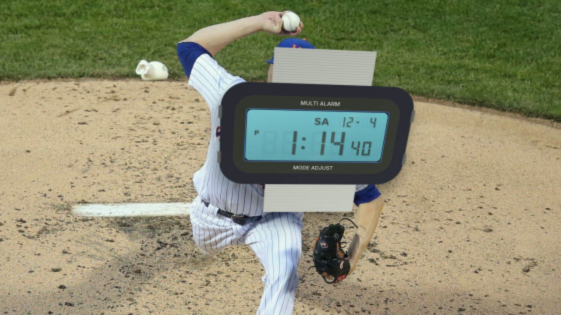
1:14:40
